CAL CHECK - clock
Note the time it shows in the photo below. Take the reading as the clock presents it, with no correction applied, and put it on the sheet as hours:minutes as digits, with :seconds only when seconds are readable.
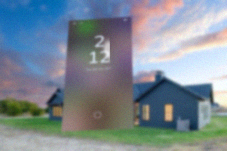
2:12
